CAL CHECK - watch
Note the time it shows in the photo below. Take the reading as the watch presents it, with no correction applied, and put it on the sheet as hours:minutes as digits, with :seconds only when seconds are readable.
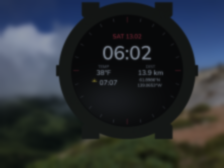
6:02
